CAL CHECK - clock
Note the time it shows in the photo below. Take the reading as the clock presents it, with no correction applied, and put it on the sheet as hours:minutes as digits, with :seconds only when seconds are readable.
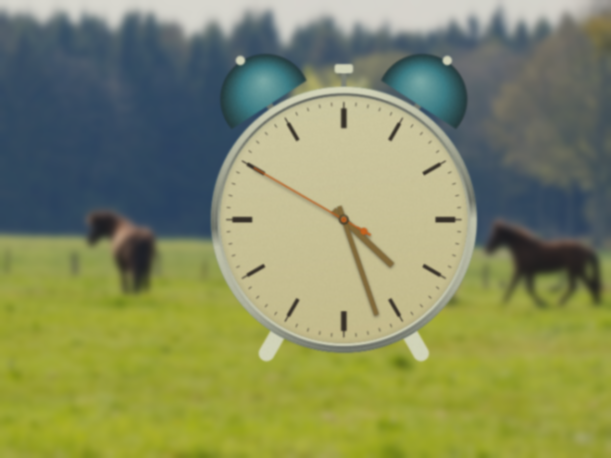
4:26:50
